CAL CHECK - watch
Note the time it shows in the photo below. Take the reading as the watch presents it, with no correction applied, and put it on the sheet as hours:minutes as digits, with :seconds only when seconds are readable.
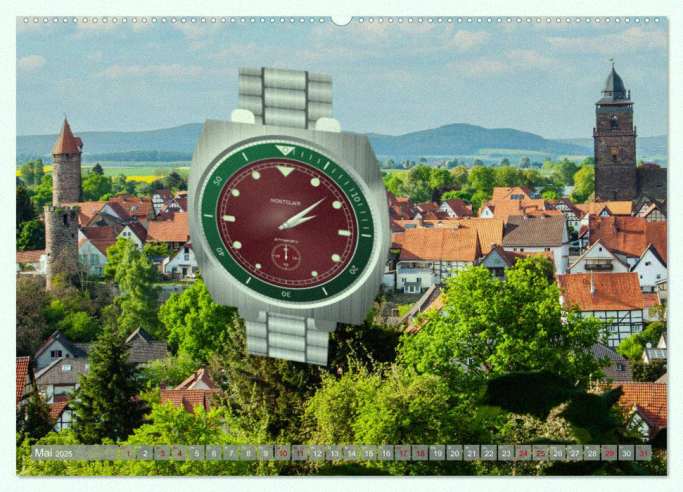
2:08
